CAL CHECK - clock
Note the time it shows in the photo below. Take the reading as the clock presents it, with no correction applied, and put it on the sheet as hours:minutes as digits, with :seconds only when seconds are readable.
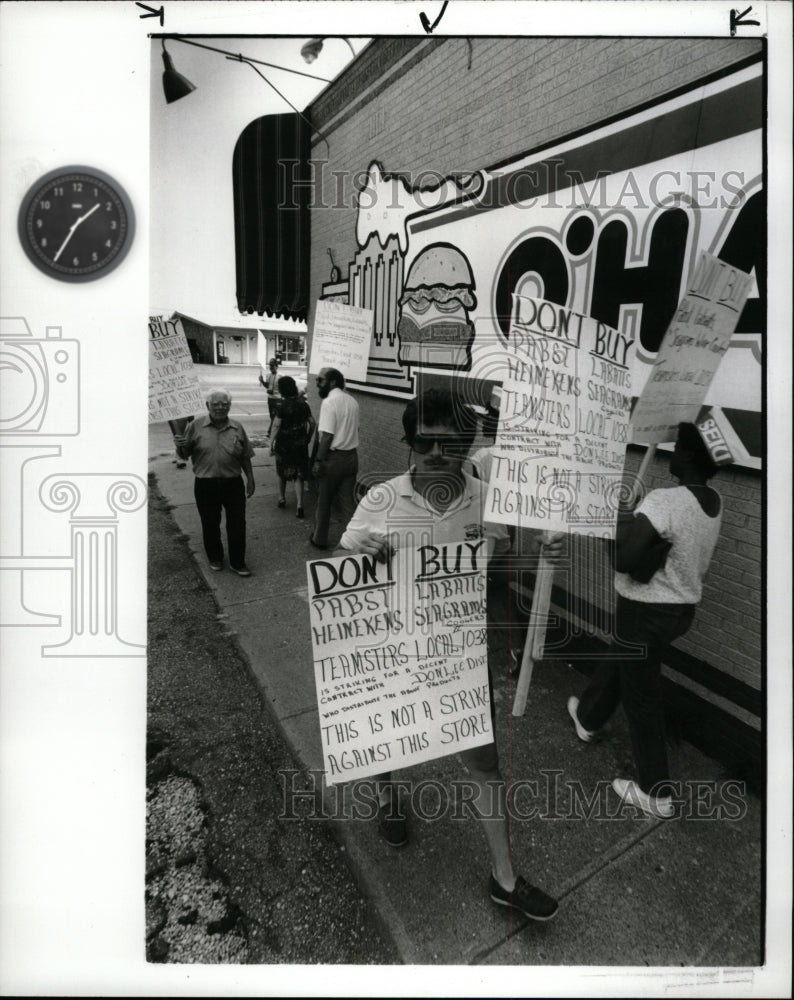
1:35
